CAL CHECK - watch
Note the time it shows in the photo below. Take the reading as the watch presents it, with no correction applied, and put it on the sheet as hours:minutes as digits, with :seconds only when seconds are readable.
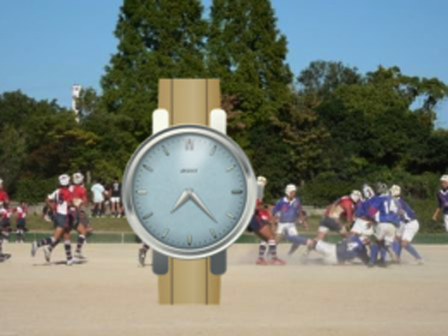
7:23
